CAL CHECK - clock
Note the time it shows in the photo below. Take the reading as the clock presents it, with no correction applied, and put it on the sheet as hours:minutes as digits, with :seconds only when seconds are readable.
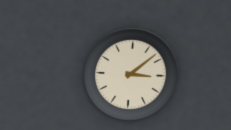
3:08
